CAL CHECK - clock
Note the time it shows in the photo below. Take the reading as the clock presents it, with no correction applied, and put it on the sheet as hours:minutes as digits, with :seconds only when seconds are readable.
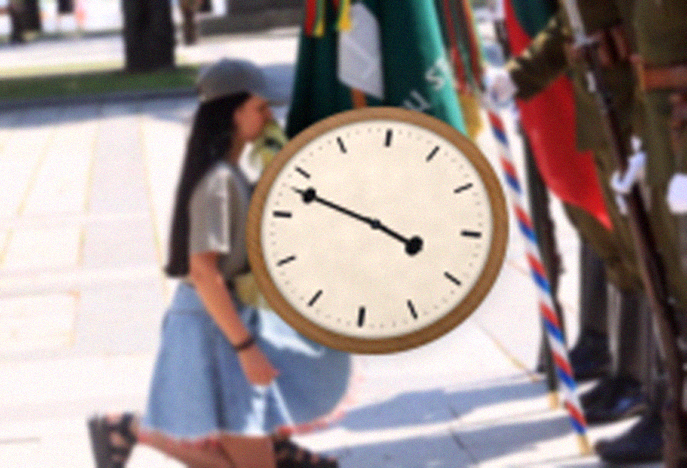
3:48
